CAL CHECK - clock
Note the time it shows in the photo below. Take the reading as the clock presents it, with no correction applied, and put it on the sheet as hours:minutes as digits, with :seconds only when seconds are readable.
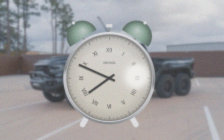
7:49
